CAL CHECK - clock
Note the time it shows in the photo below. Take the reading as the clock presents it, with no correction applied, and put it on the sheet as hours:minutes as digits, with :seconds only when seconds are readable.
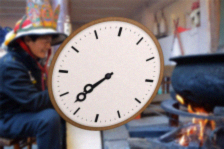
7:37
